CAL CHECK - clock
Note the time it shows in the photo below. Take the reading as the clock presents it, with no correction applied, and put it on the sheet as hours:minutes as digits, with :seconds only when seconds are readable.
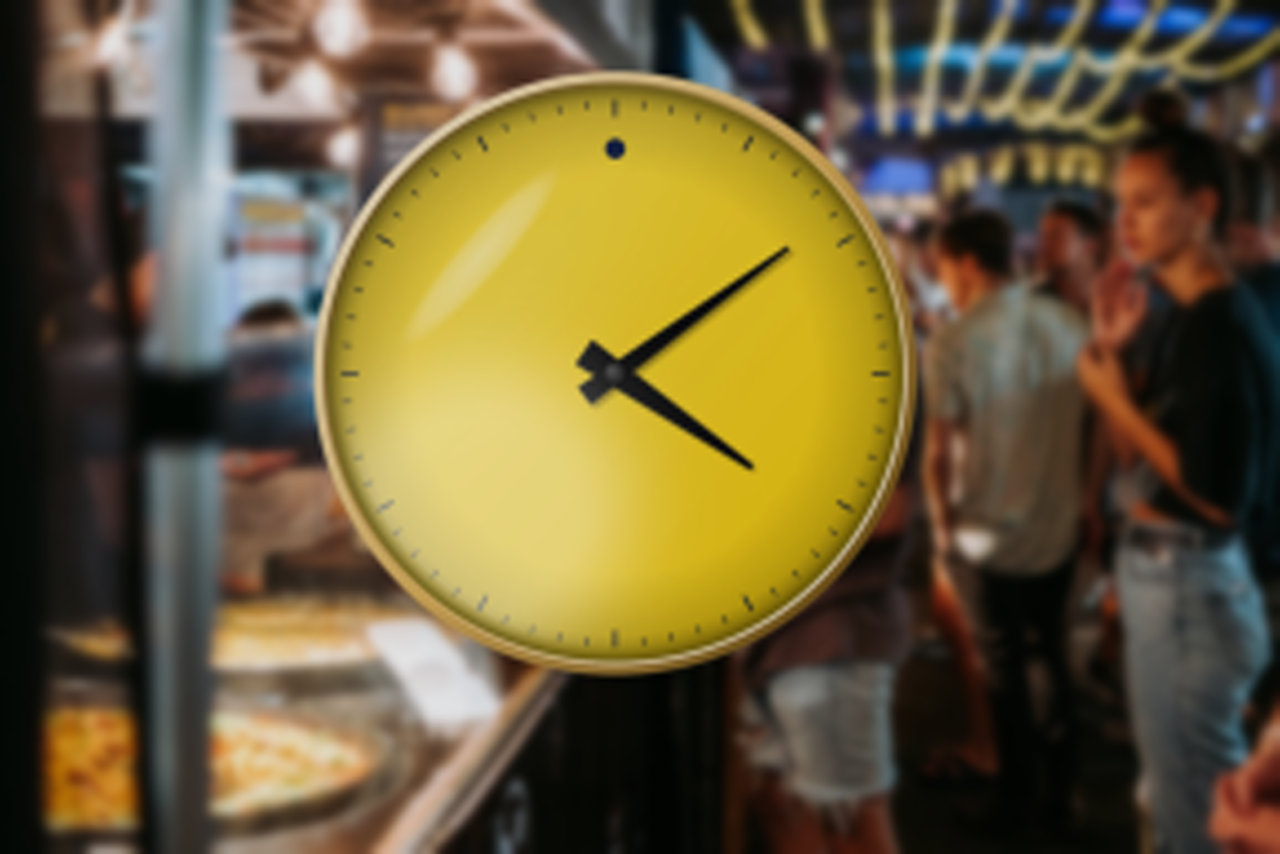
4:09
